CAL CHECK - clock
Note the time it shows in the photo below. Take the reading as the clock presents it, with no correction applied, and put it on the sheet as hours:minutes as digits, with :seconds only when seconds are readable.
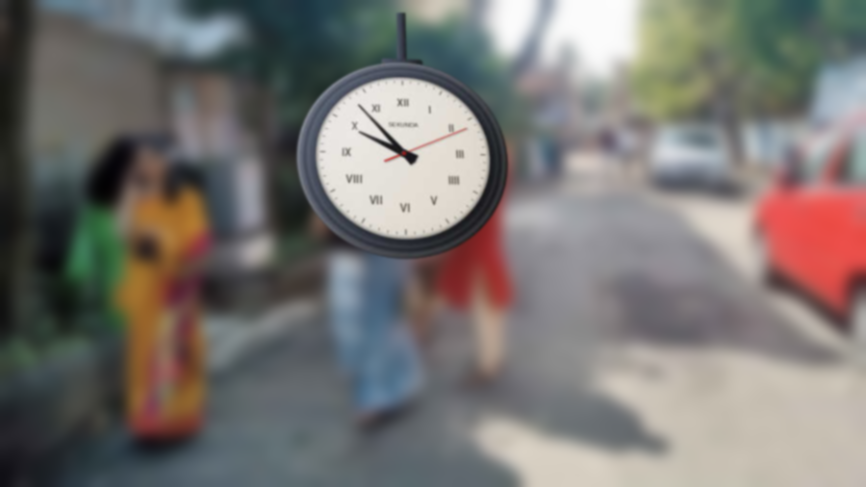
9:53:11
